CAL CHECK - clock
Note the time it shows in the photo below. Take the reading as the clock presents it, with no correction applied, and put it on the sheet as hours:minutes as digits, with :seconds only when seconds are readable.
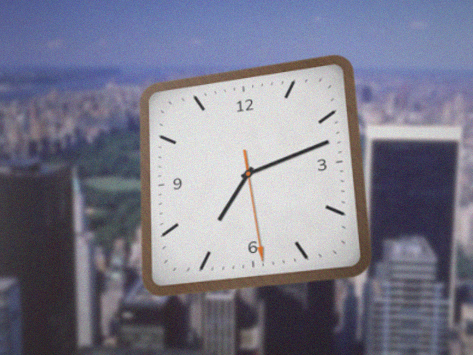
7:12:29
